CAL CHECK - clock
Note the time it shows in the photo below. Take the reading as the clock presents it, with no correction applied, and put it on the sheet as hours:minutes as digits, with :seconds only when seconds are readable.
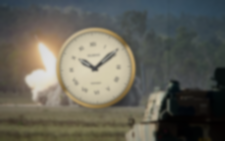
10:09
